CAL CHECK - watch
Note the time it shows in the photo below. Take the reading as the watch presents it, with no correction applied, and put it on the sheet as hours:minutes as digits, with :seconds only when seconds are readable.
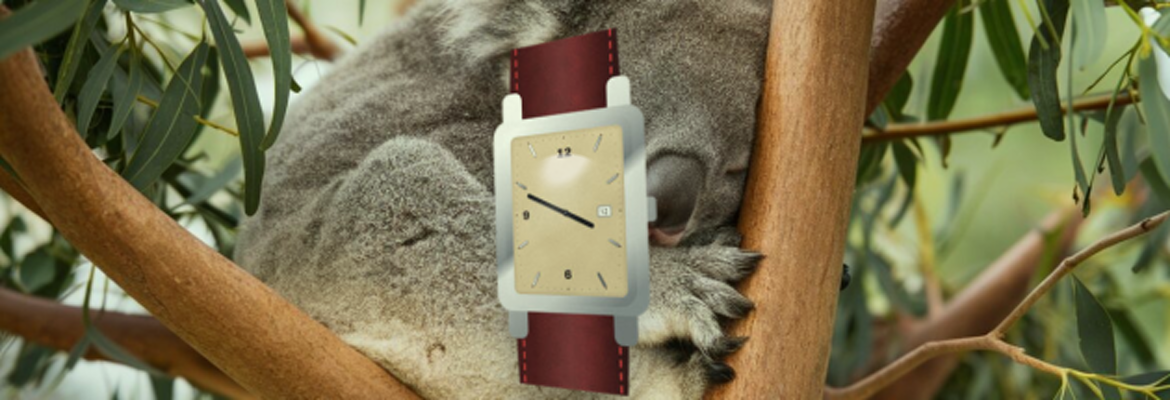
3:49
